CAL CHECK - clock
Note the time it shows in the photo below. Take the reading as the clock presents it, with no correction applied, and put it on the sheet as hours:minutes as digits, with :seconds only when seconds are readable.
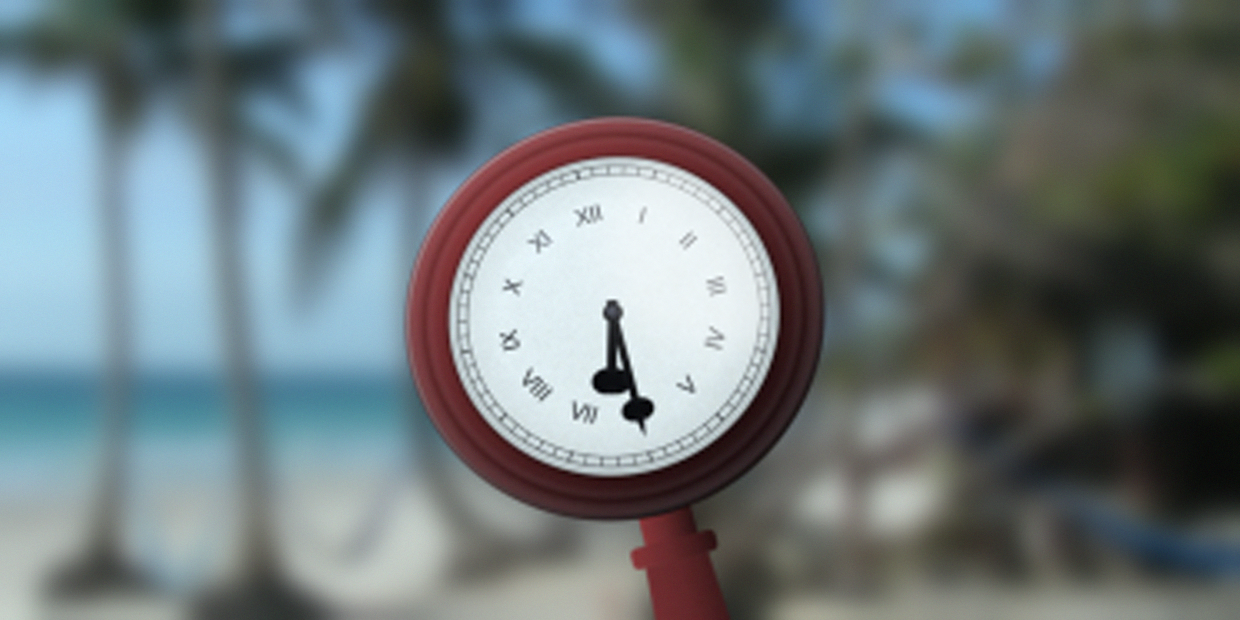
6:30
